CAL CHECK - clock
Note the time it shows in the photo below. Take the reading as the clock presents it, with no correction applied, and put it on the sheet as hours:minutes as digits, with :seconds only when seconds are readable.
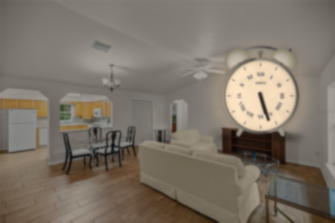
5:27
